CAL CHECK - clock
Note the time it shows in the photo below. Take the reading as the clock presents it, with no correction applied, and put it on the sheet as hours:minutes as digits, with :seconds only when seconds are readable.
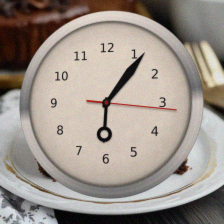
6:06:16
